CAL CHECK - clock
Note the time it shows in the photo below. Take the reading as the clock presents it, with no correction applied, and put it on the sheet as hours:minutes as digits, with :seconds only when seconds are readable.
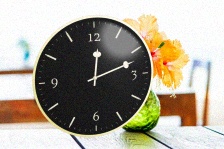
12:12
